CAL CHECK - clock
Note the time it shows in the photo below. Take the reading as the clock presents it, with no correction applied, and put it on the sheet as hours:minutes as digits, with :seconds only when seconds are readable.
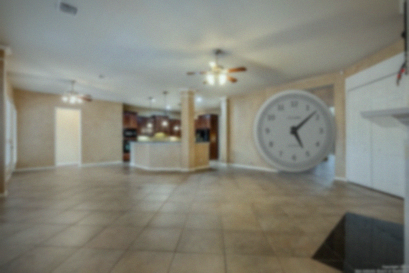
5:08
